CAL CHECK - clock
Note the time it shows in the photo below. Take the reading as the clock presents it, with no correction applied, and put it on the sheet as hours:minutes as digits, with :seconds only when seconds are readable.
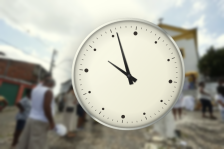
9:56
